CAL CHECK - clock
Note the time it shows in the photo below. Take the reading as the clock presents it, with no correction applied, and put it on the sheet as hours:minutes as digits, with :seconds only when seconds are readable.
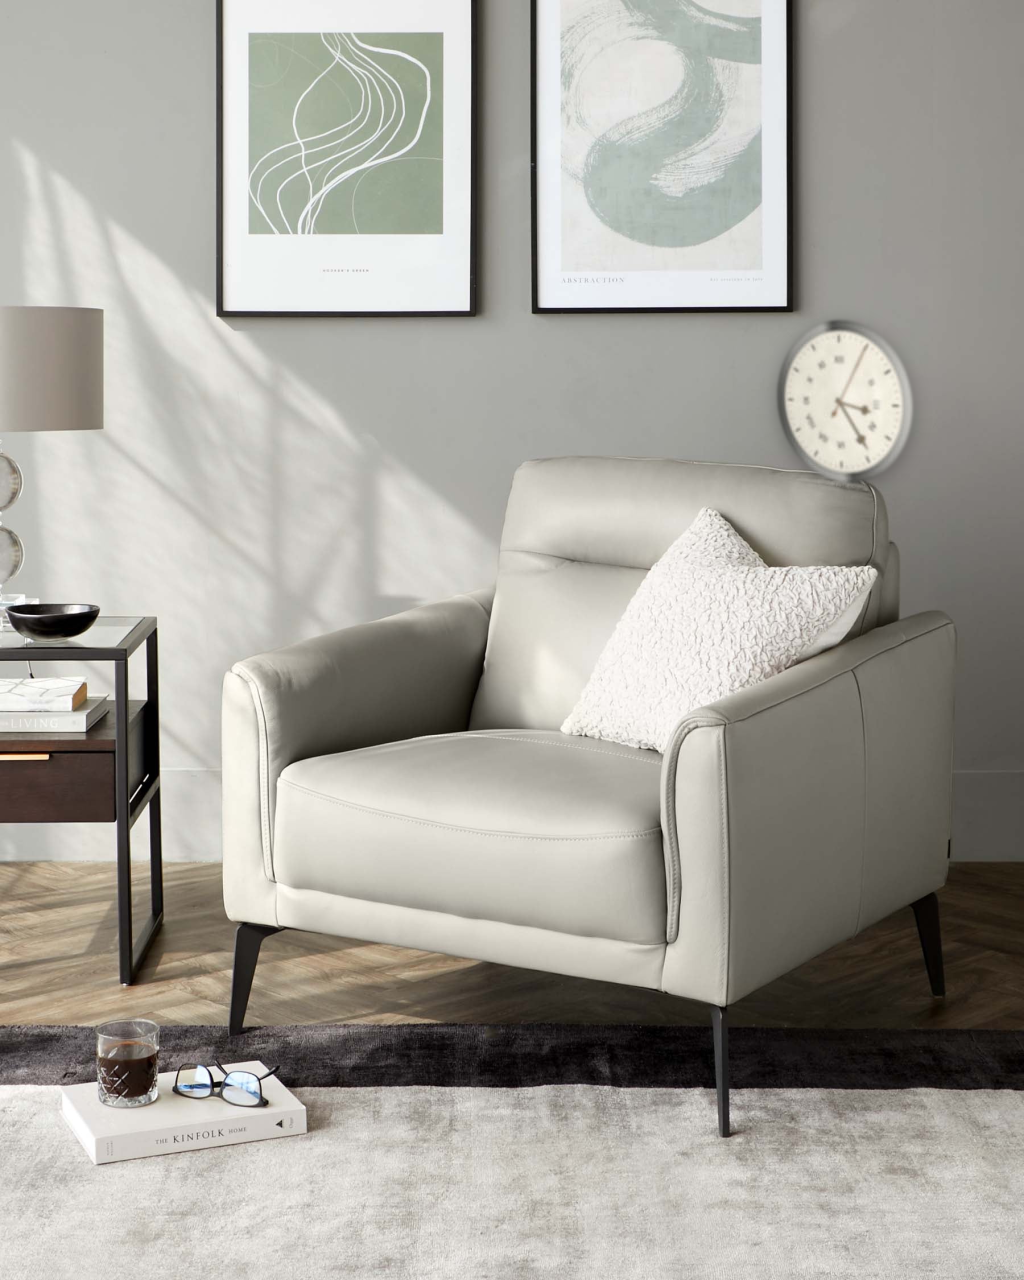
3:24:05
